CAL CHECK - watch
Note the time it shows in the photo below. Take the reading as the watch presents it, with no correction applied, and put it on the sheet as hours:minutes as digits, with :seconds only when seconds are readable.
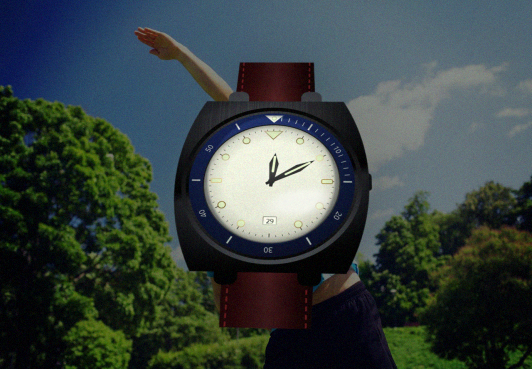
12:10
